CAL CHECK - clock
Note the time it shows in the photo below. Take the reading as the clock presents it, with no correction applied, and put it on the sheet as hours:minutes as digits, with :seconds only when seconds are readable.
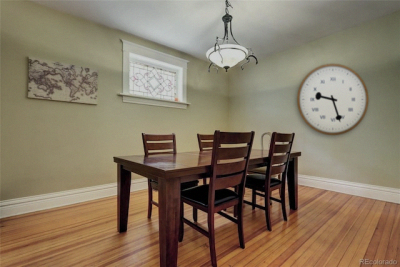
9:27
